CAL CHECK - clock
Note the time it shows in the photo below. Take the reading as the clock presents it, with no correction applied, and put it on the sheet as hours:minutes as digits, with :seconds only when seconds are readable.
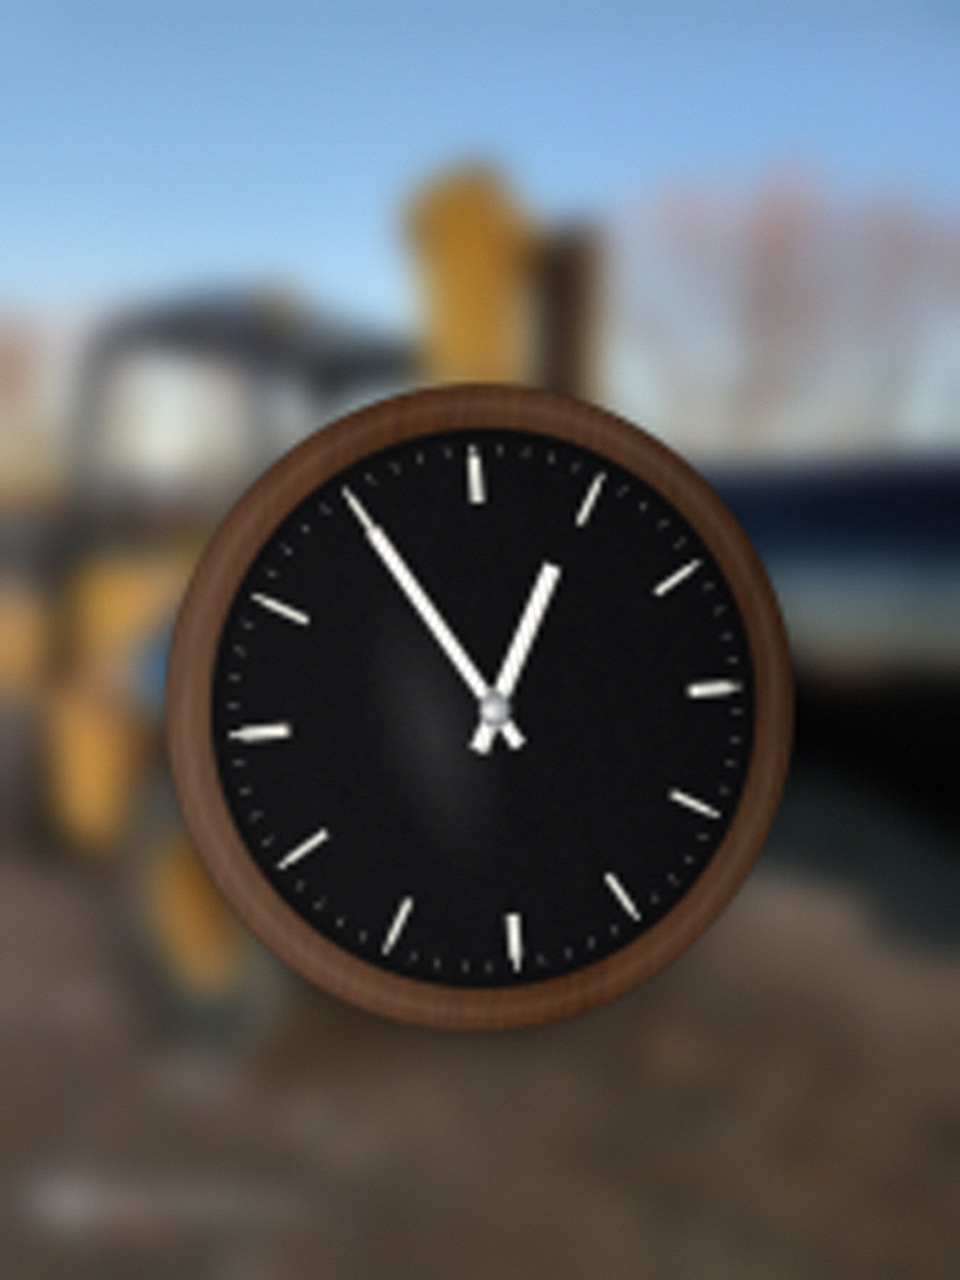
12:55
